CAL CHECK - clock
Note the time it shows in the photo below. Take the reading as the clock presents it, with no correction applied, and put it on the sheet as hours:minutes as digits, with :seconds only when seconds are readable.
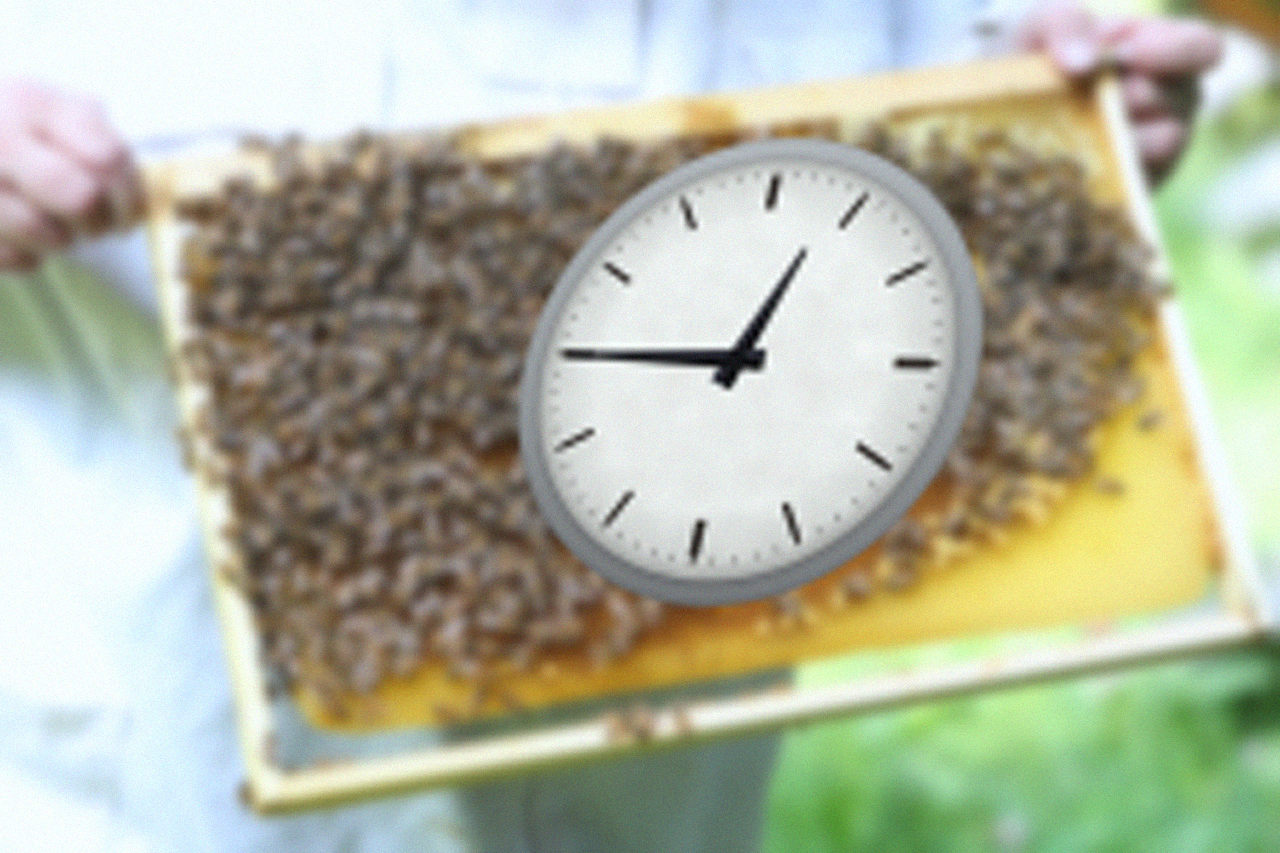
12:45
